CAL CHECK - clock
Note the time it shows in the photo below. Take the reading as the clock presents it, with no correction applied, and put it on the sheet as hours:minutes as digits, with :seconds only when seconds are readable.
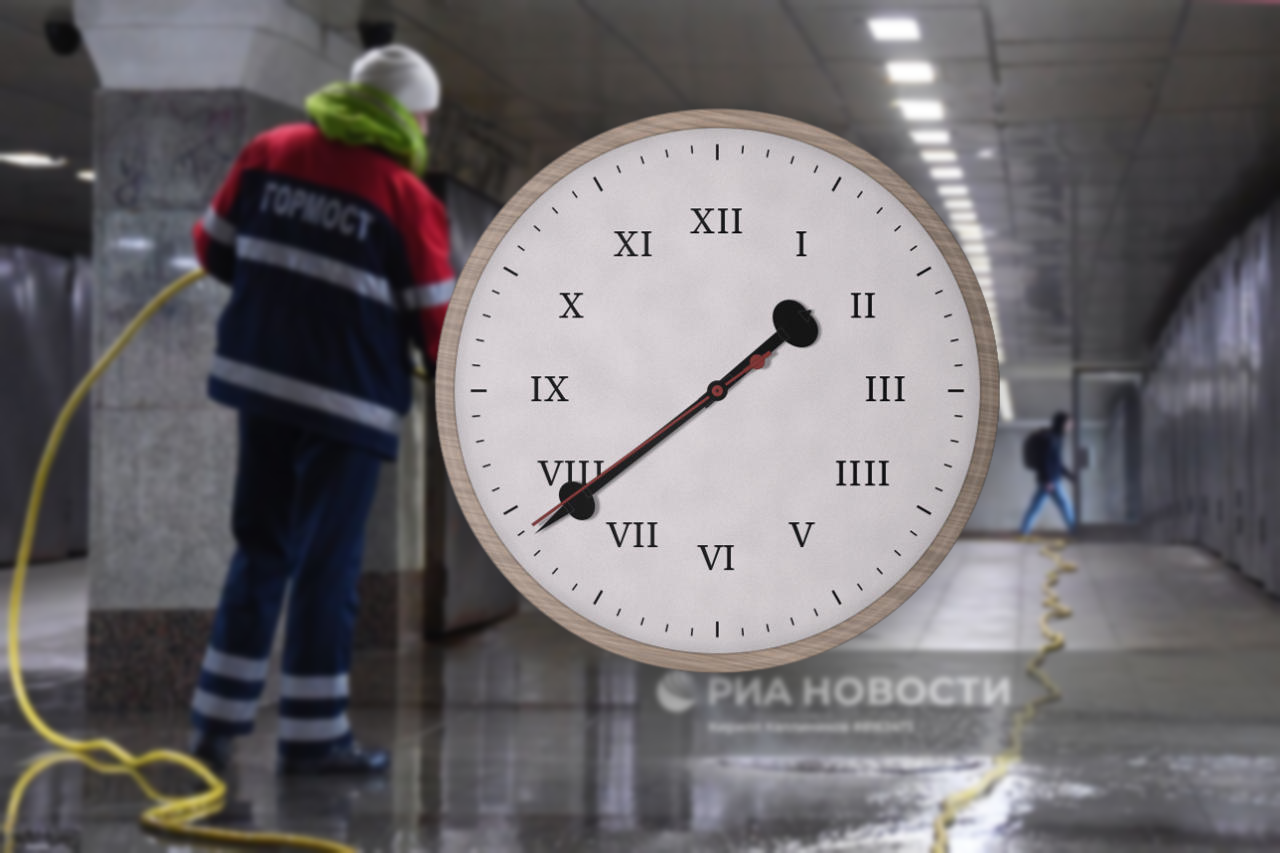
1:38:39
